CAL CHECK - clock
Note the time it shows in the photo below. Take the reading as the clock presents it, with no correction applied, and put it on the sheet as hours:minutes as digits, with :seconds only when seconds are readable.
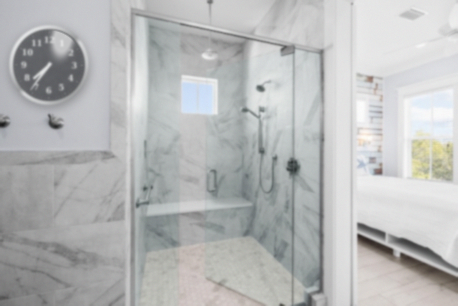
7:36
